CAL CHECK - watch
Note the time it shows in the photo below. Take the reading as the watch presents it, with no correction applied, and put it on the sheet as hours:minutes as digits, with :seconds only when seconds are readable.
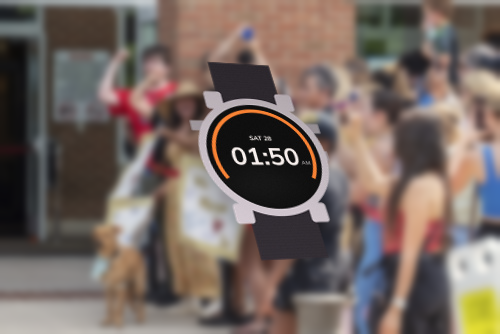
1:50
